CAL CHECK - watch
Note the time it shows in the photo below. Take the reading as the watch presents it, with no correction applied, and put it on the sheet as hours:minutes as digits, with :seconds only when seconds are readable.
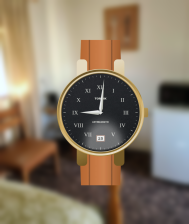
9:01
